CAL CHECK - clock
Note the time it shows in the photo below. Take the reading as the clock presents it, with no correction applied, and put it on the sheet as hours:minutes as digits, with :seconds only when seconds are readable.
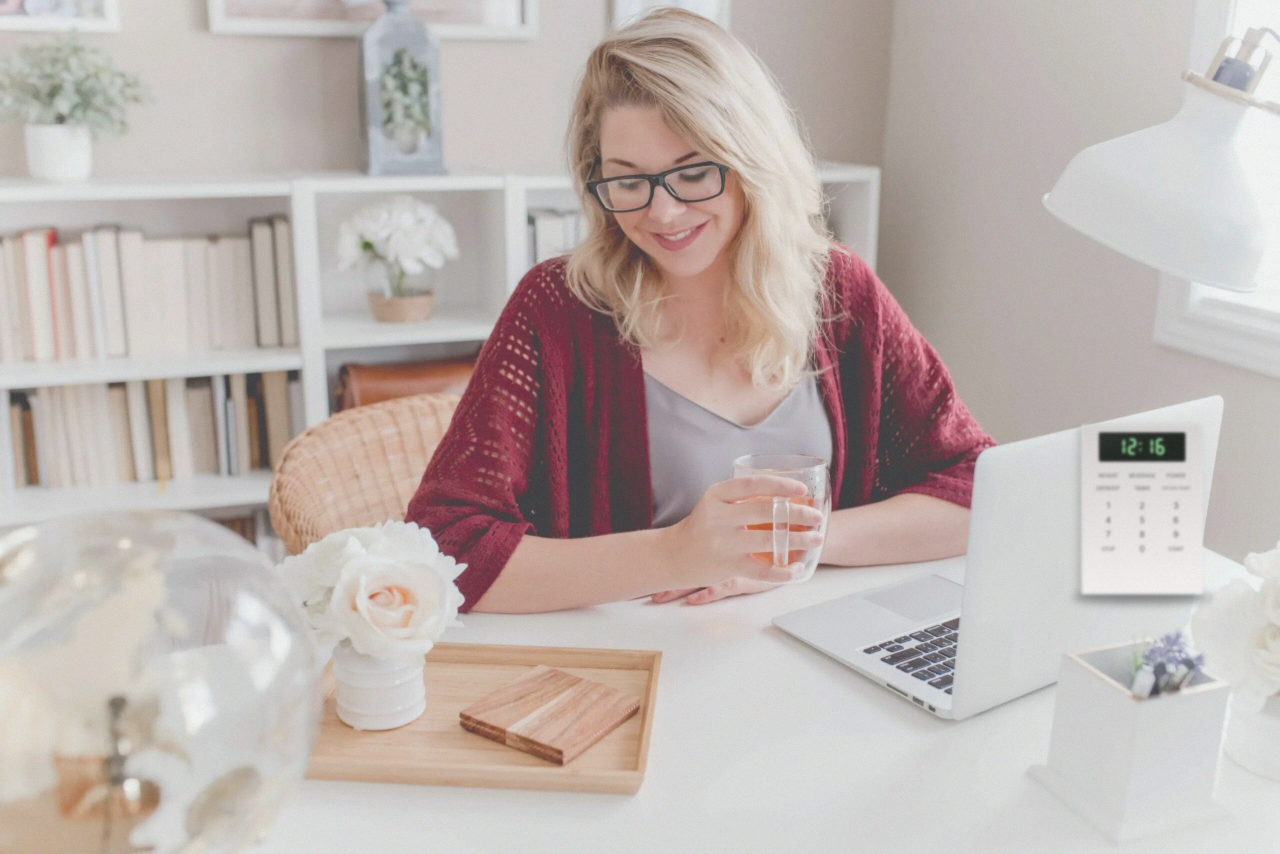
12:16
